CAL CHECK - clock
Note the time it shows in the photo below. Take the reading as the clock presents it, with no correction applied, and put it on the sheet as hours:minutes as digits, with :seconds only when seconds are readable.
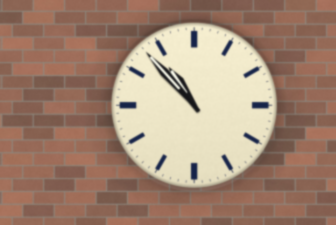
10:53
